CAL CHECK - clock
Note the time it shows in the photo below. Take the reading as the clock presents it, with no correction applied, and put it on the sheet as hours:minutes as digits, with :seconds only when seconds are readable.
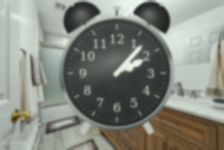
2:07
